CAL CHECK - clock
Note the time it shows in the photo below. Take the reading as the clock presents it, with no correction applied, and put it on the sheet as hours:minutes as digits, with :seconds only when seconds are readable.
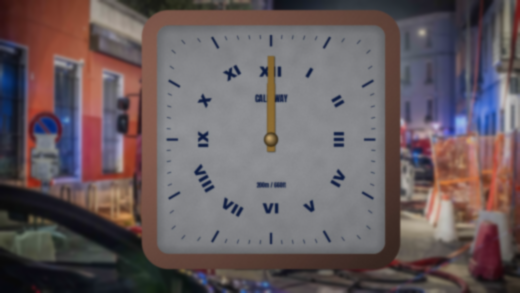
12:00
